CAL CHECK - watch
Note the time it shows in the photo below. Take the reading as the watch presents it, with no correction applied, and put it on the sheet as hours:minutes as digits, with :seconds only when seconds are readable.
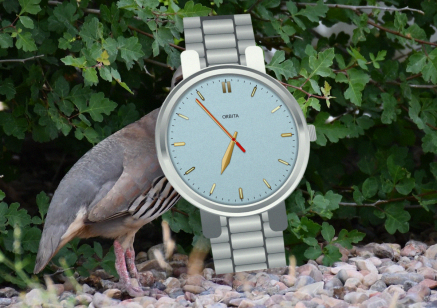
6:53:54
